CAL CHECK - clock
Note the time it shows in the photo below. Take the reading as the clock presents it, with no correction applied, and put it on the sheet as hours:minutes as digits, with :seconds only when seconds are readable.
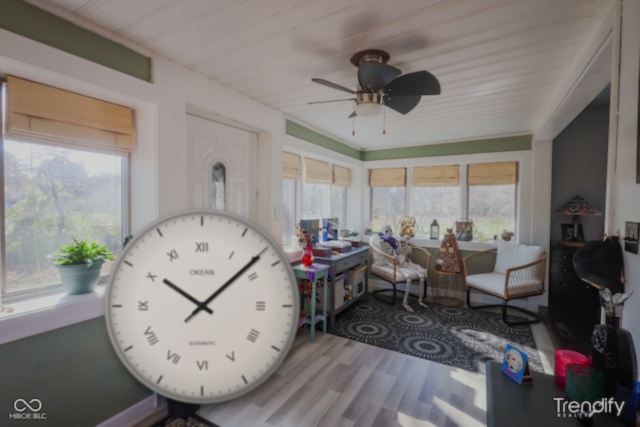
10:08:08
